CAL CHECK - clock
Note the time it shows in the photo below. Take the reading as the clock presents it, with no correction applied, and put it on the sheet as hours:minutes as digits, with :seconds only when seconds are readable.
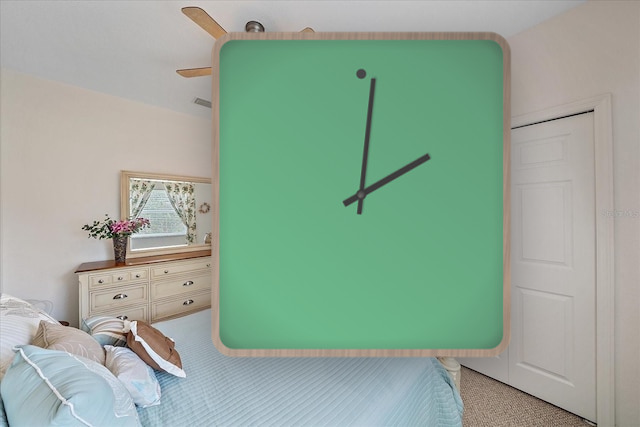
2:01
